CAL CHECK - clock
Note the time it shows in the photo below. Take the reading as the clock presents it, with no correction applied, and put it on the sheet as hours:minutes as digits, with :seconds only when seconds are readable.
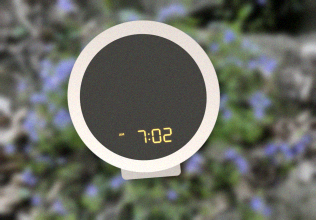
7:02
